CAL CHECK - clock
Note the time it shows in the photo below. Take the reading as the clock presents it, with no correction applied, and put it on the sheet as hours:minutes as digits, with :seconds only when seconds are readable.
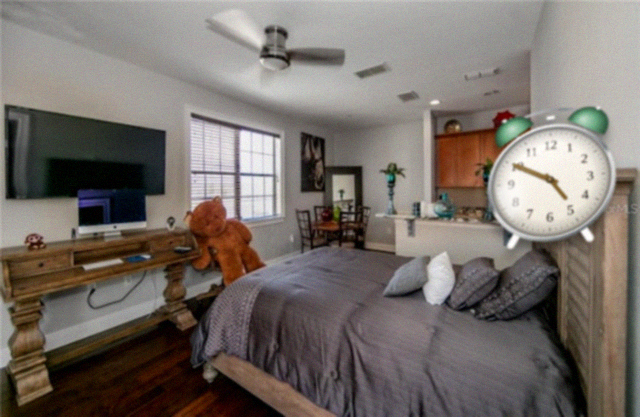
4:50
